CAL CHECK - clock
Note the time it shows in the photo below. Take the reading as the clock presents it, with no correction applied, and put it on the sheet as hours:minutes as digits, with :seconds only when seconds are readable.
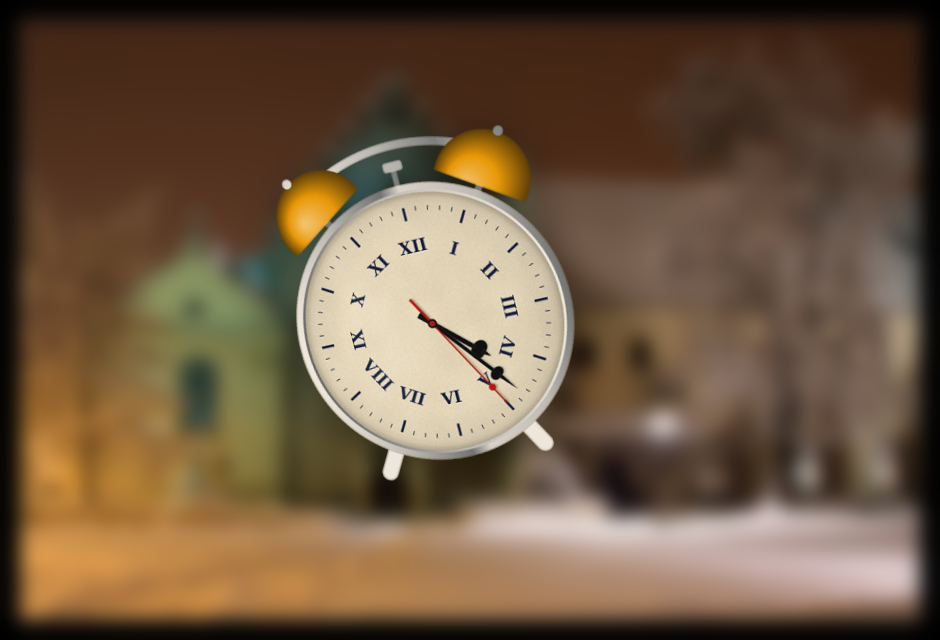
4:23:25
